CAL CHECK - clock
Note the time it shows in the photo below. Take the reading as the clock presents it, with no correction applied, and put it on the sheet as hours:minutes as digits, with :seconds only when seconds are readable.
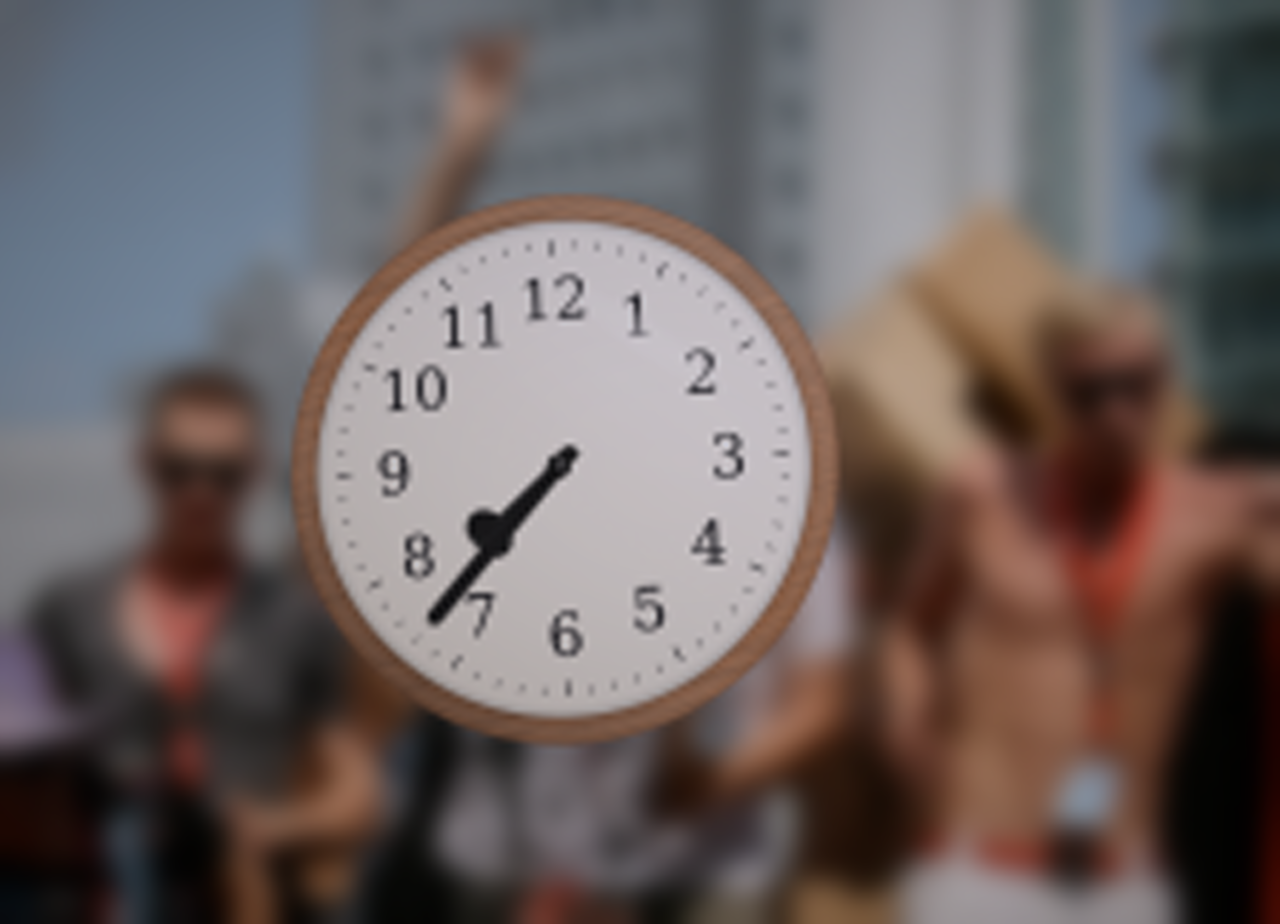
7:37
